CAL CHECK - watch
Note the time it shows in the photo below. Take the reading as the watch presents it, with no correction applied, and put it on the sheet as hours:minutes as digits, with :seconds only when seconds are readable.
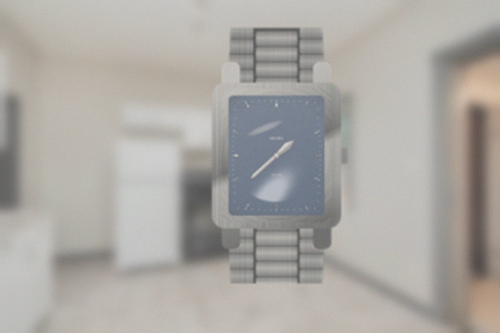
1:38
